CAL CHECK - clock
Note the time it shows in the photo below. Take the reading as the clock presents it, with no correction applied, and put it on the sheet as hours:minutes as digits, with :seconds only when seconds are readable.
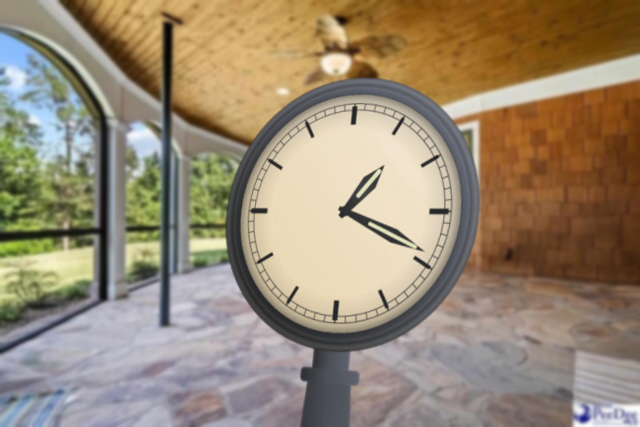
1:19
